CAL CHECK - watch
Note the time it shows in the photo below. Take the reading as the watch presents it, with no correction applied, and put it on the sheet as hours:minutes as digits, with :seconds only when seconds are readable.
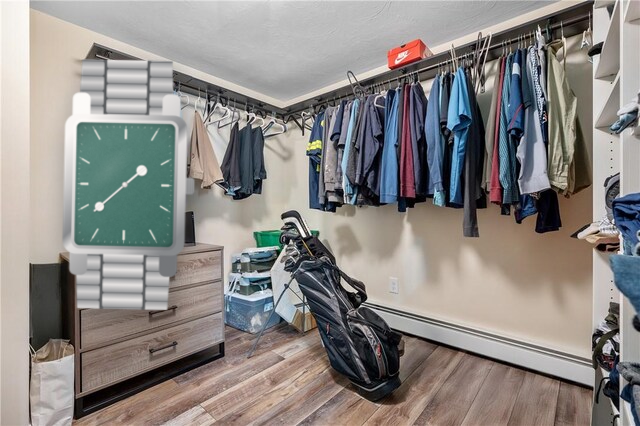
1:38
